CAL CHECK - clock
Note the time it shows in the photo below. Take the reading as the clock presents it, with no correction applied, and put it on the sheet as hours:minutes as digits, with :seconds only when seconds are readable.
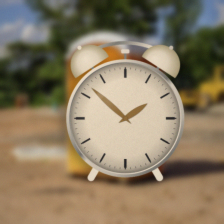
1:52
